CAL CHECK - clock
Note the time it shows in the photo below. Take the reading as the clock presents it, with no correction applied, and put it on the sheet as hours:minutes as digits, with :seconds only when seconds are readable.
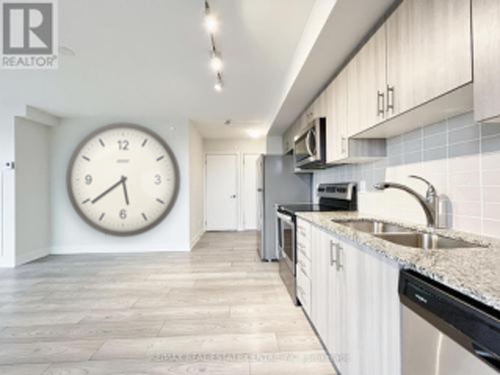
5:39
